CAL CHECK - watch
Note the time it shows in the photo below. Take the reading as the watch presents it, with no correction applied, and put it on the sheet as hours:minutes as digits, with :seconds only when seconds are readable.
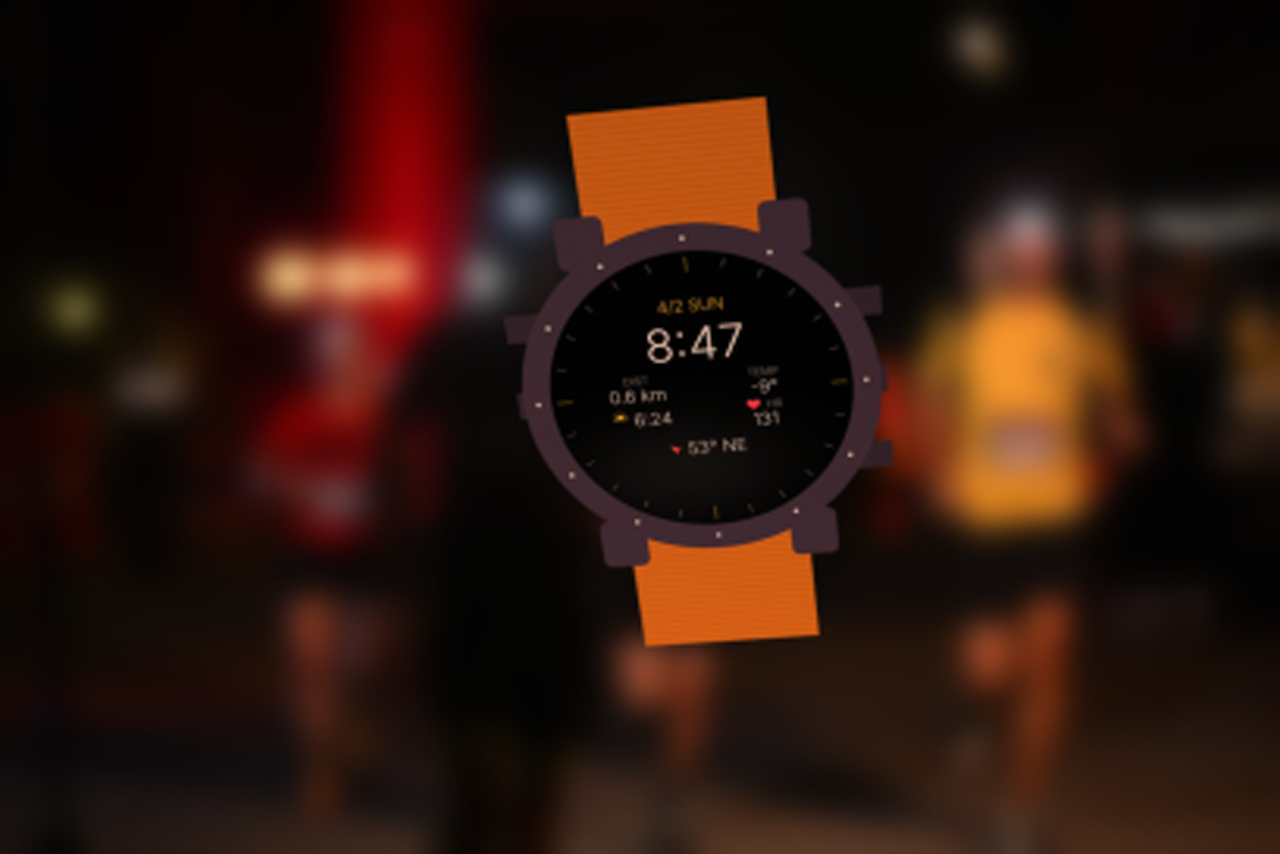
8:47
